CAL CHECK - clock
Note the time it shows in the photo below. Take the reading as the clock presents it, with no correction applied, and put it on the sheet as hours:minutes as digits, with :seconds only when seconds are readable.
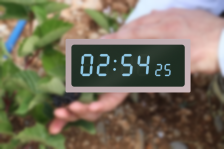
2:54:25
